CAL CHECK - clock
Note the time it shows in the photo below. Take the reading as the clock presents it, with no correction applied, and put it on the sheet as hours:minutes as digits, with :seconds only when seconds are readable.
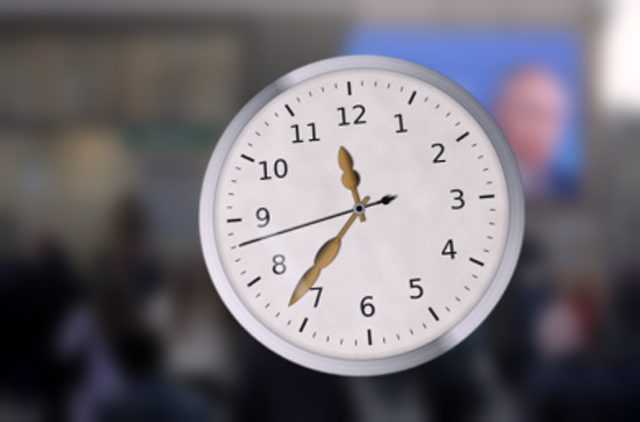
11:36:43
